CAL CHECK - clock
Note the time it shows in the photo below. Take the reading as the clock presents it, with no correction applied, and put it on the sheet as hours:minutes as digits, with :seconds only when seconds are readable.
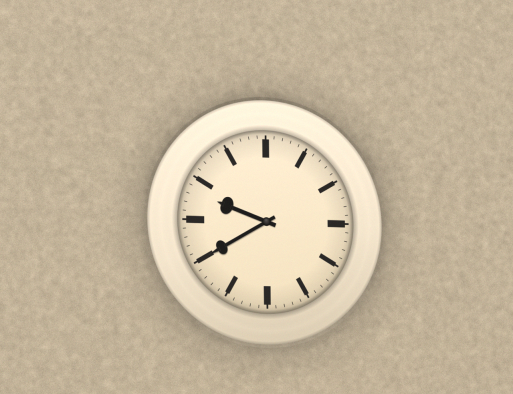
9:40
